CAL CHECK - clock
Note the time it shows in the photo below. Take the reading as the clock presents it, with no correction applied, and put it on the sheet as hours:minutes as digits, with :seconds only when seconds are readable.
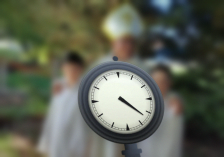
4:22
